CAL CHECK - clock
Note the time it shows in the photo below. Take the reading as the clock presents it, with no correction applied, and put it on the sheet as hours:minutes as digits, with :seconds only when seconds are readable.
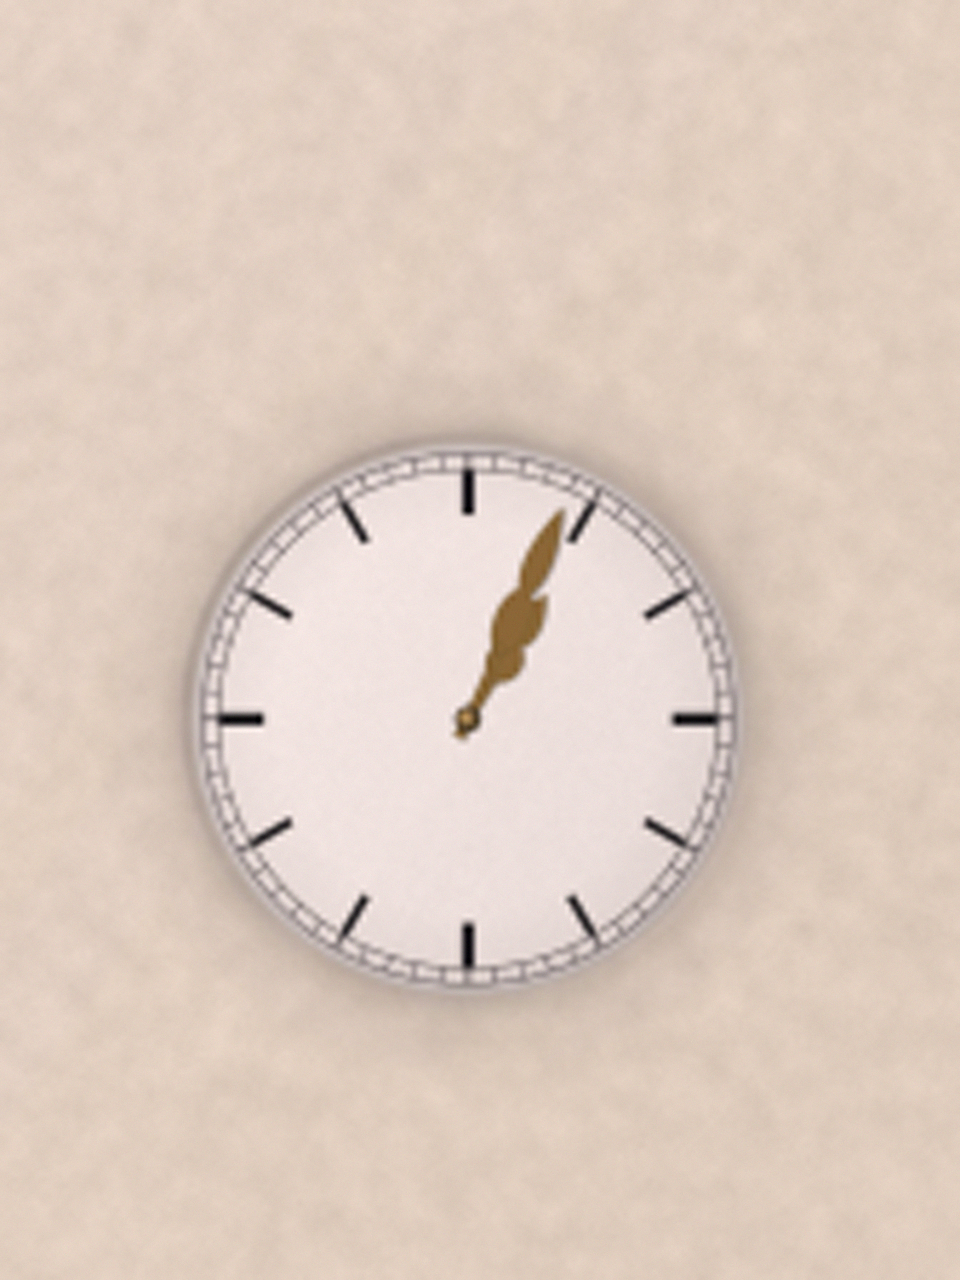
1:04
